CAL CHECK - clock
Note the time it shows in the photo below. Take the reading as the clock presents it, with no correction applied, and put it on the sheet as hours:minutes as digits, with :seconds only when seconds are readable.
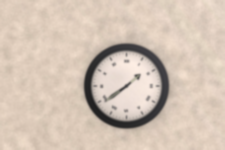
1:39
